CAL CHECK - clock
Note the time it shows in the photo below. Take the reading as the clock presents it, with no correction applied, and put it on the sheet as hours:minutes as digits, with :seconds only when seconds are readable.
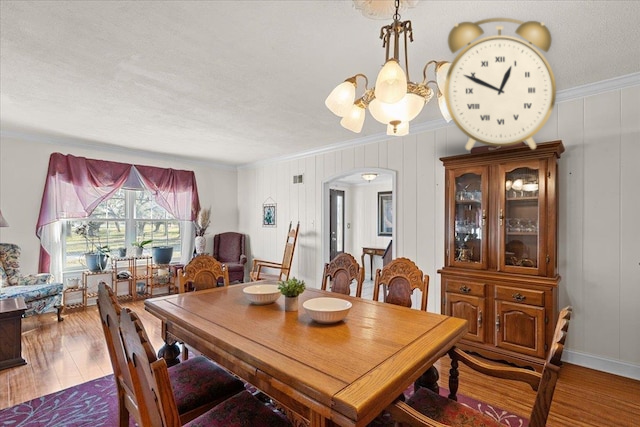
12:49
